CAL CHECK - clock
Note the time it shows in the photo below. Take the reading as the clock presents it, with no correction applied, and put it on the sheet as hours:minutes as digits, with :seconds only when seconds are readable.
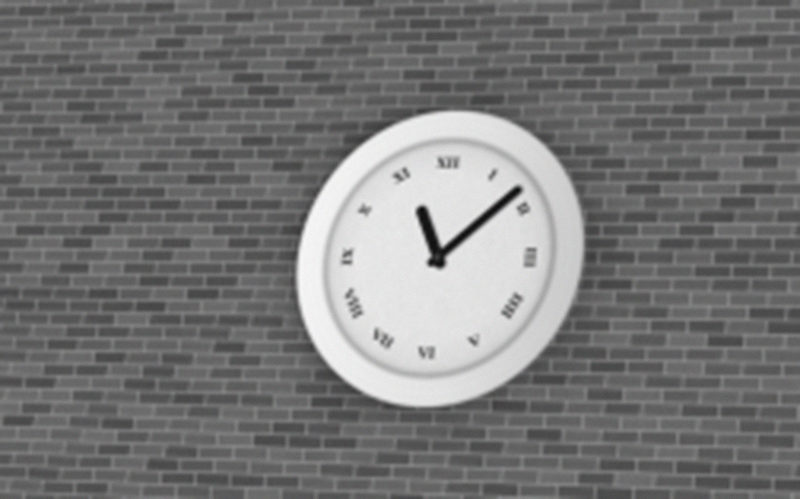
11:08
